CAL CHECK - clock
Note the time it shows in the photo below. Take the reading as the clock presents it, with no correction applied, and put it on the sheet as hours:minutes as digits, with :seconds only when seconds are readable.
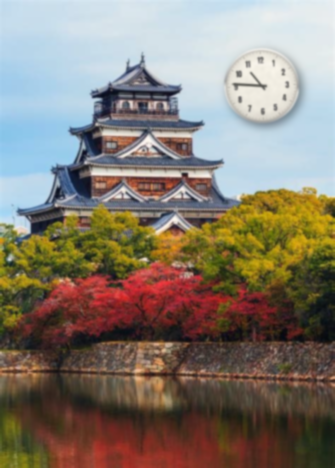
10:46
